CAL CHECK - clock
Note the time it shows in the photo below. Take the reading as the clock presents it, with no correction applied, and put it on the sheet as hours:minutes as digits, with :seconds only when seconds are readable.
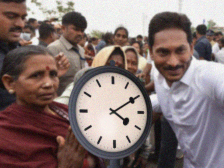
4:10
